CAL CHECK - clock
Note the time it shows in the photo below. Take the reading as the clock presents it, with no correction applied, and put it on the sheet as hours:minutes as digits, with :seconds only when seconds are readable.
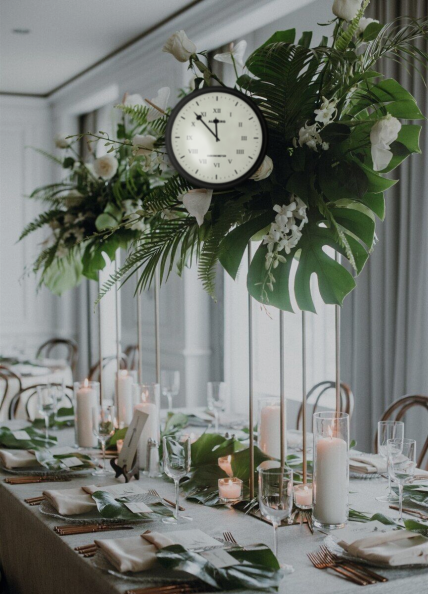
11:53
